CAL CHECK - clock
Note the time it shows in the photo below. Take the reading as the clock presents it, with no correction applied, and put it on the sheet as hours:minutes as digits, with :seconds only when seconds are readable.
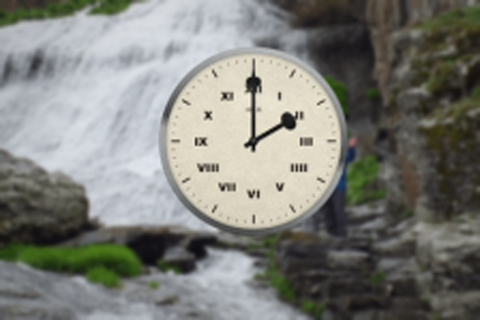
2:00
